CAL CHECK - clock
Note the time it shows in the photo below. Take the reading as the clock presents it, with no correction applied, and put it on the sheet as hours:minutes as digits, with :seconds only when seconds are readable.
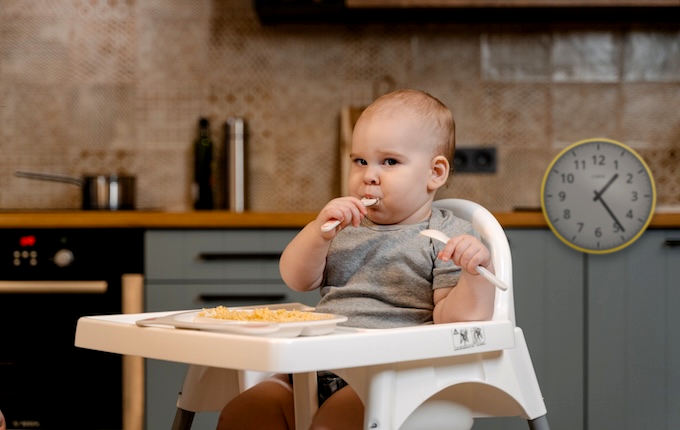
1:24
